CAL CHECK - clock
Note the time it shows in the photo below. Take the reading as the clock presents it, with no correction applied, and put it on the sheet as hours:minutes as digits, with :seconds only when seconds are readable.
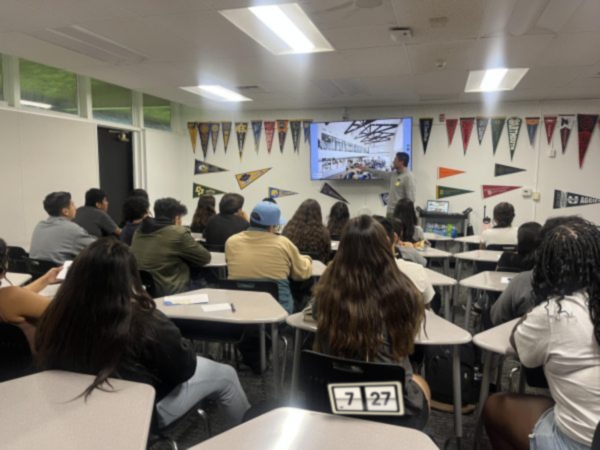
7:27
